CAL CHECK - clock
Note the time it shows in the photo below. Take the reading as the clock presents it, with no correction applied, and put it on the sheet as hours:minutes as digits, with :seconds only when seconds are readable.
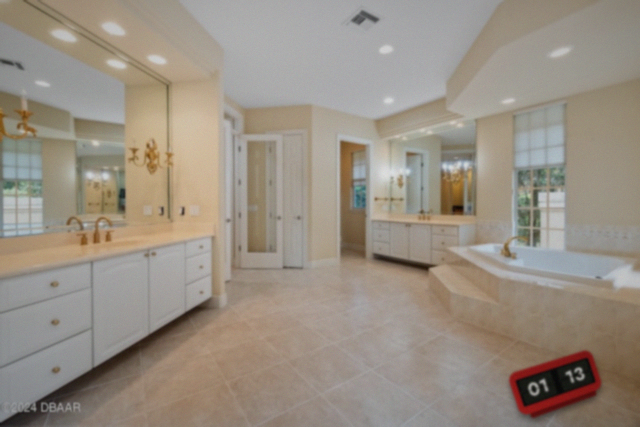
1:13
